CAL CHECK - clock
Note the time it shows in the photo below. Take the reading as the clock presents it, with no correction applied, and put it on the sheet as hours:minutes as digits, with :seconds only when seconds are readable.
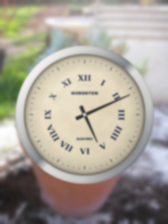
5:11
